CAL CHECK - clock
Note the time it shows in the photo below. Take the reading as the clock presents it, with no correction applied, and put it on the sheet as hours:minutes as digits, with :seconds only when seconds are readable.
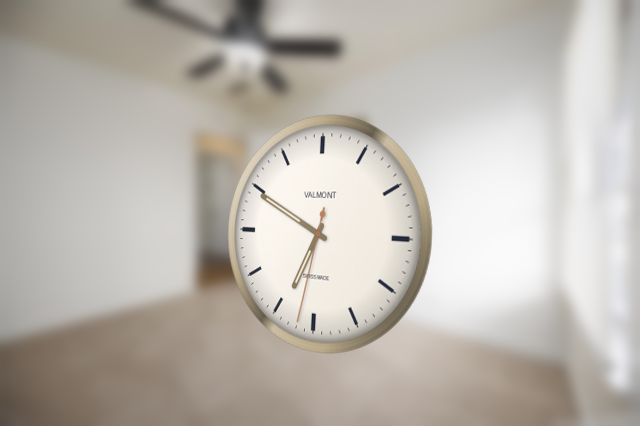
6:49:32
